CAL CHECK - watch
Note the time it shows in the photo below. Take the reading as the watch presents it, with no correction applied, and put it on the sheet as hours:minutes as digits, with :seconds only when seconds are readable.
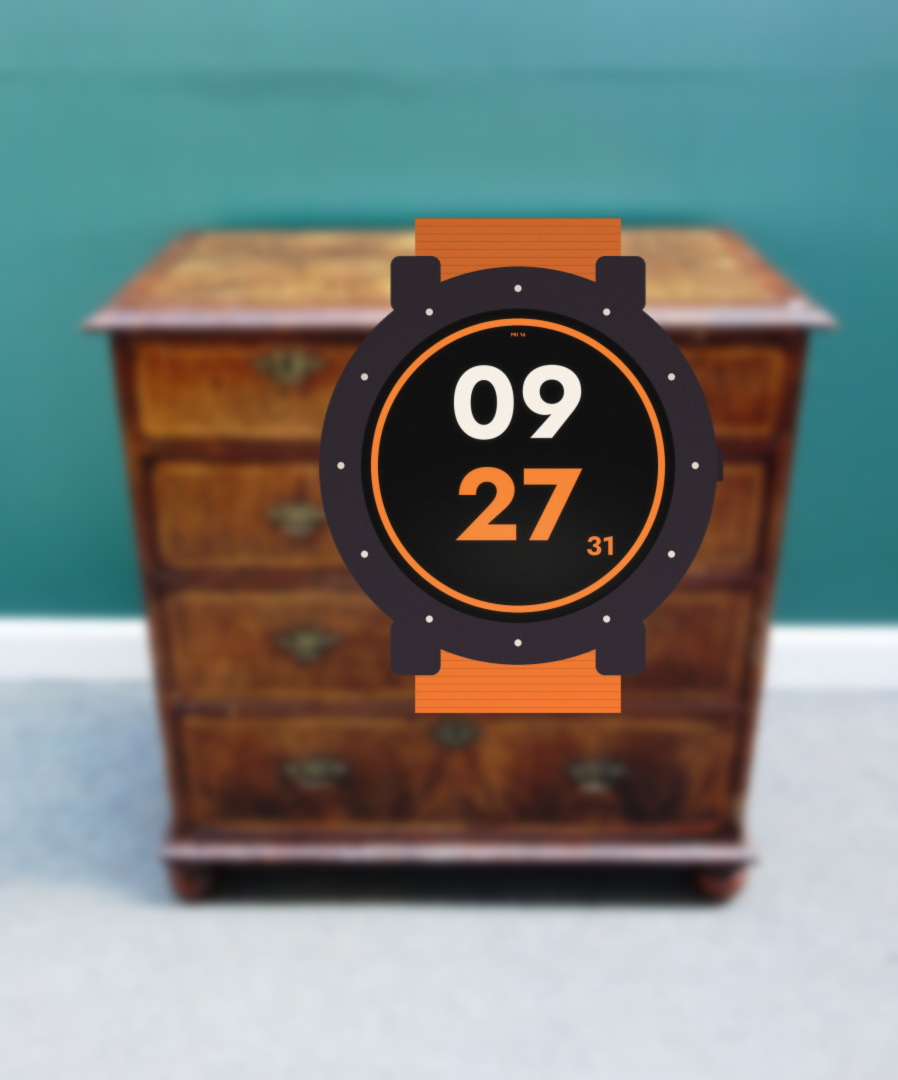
9:27:31
